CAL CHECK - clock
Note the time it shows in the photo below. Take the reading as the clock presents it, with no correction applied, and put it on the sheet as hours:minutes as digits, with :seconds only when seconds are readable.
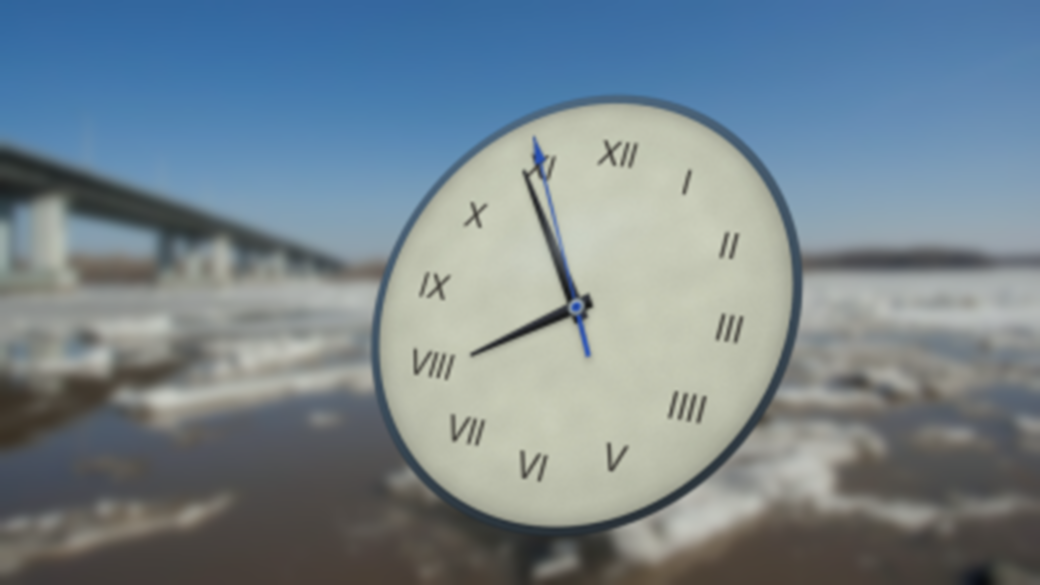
7:53:55
